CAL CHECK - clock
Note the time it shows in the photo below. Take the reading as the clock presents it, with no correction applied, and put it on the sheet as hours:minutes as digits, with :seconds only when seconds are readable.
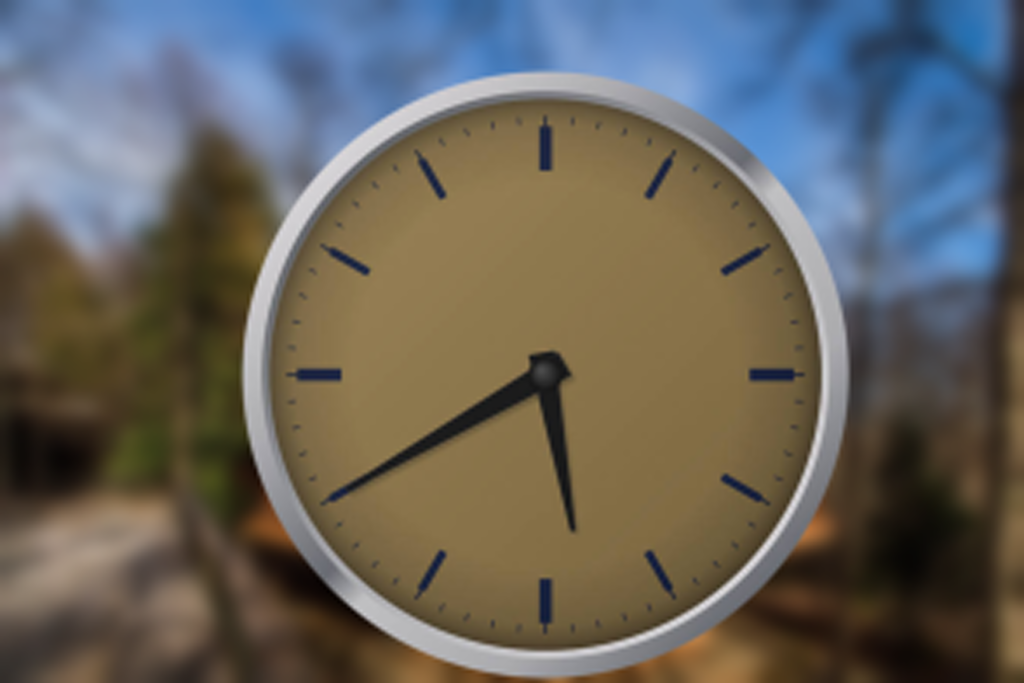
5:40
